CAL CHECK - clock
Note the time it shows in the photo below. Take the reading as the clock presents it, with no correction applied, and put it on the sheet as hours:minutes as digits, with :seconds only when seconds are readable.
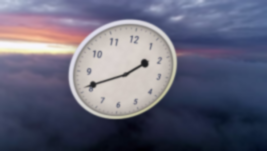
1:41
